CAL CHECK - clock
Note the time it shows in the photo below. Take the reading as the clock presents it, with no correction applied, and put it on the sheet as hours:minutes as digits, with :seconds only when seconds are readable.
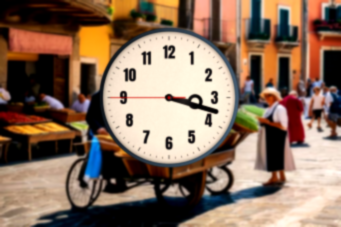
3:17:45
